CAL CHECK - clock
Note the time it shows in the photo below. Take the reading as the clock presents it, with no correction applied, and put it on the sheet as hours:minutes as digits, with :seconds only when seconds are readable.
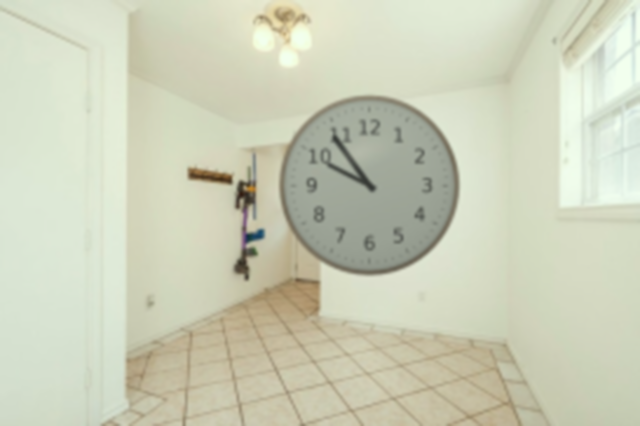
9:54
